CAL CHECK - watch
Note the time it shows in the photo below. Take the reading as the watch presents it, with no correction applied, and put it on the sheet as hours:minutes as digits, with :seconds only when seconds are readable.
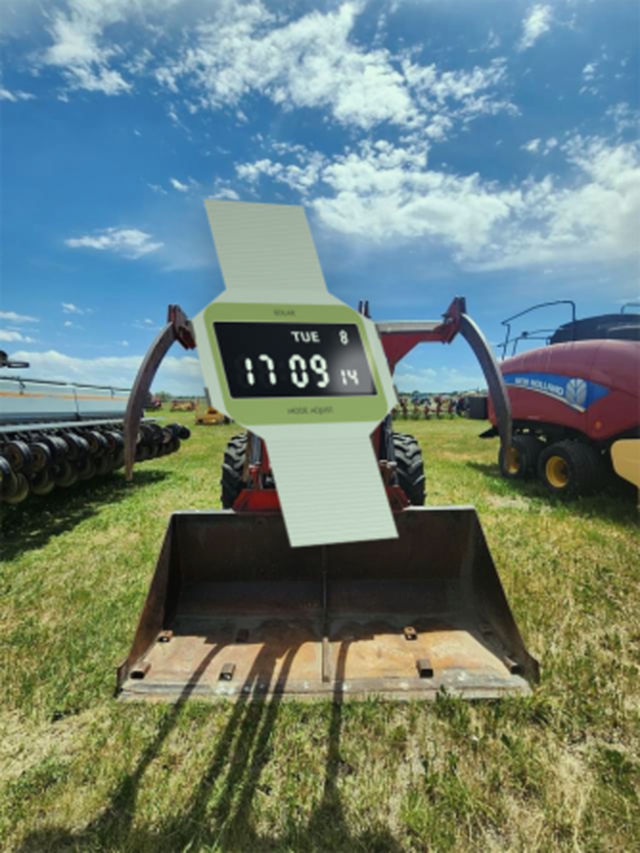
17:09:14
